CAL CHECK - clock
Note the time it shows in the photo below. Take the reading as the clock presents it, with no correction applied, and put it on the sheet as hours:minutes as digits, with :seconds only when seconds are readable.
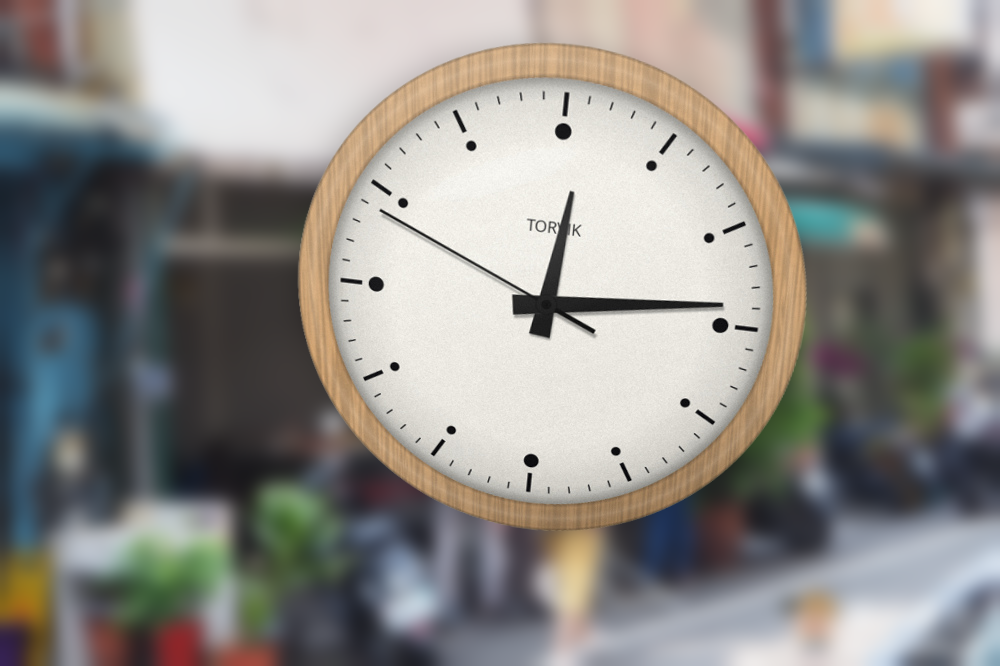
12:13:49
